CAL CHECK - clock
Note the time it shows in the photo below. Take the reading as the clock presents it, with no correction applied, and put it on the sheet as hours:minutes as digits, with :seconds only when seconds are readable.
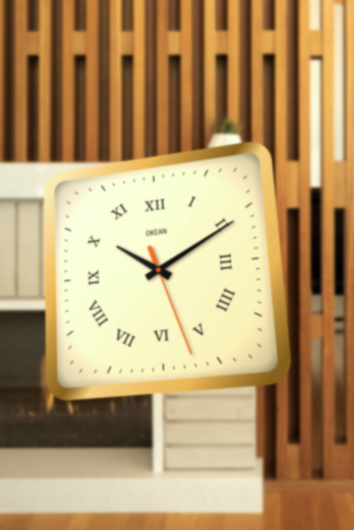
10:10:27
